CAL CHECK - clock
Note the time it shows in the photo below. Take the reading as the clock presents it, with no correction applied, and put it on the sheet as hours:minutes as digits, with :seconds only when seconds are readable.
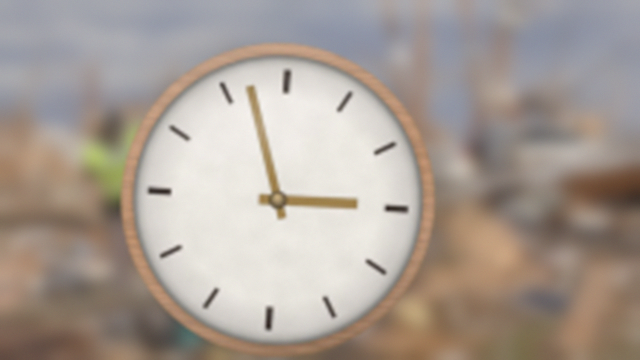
2:57
